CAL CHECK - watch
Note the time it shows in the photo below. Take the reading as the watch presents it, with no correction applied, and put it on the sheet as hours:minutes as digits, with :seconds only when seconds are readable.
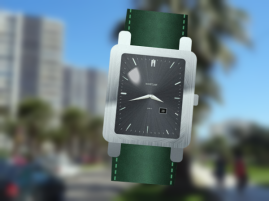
3:42
